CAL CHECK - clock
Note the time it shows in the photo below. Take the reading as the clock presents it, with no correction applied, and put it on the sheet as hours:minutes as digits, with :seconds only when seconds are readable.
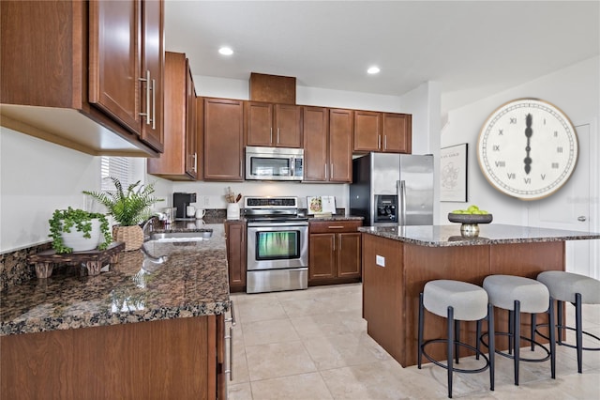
6:00
